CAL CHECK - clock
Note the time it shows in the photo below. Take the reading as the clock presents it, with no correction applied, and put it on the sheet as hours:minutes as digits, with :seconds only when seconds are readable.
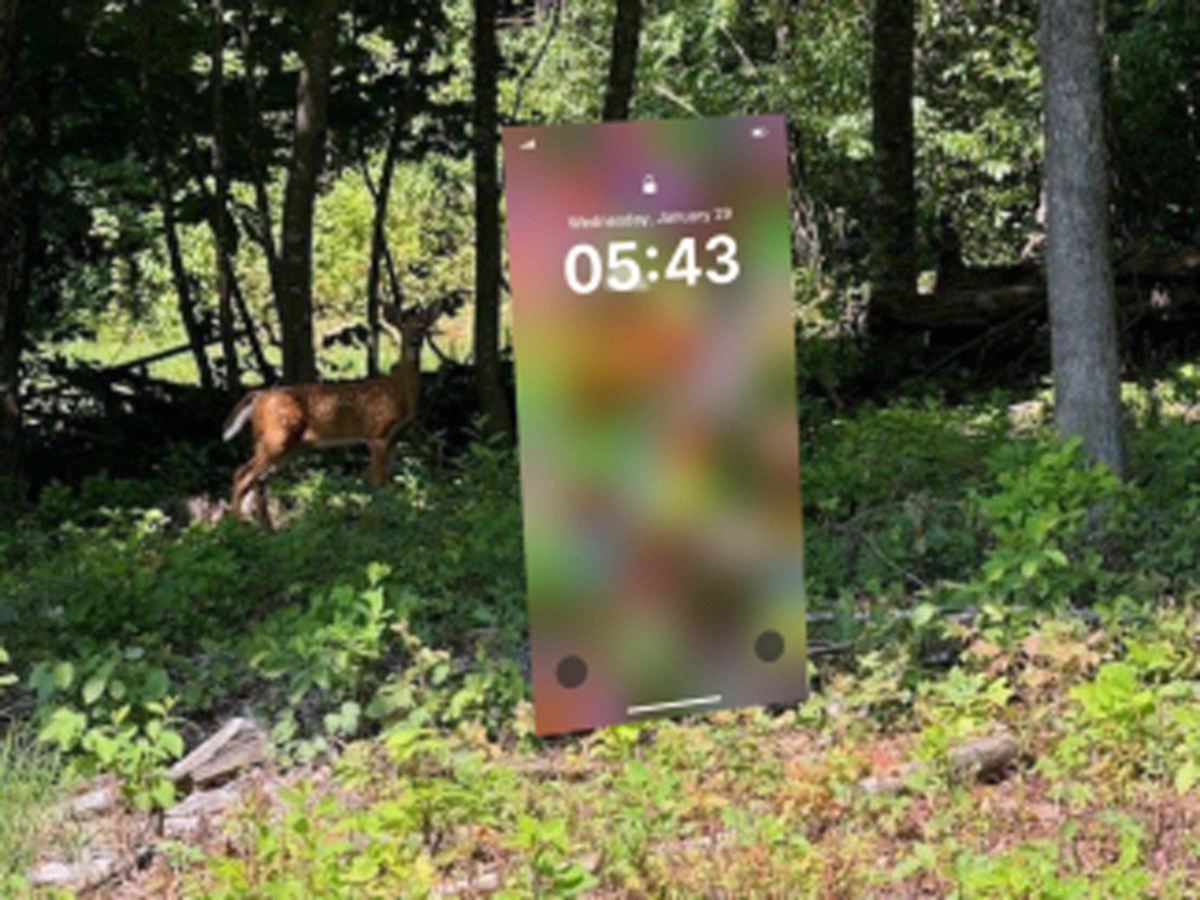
5:43
